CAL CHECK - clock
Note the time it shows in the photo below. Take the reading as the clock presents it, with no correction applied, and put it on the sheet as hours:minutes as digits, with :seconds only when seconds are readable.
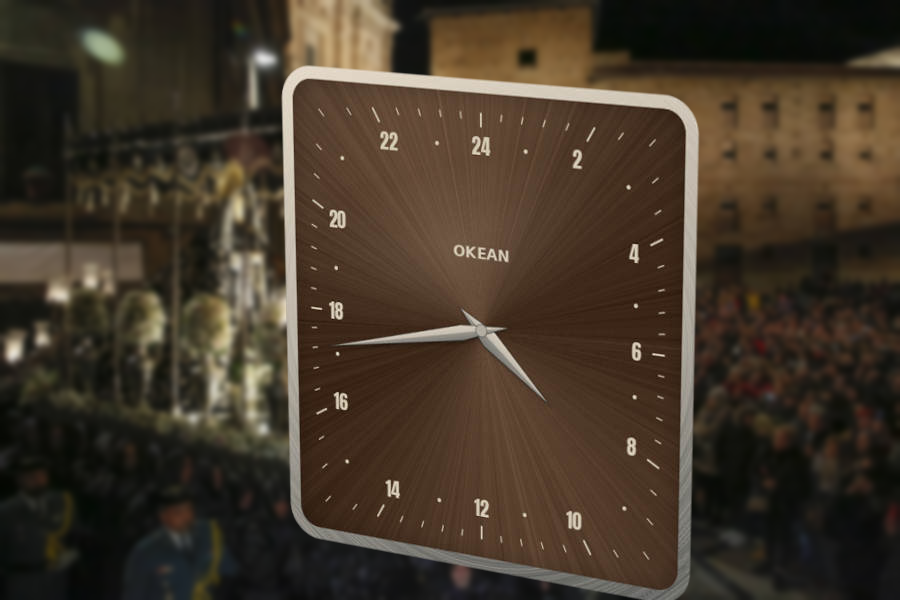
8:43
